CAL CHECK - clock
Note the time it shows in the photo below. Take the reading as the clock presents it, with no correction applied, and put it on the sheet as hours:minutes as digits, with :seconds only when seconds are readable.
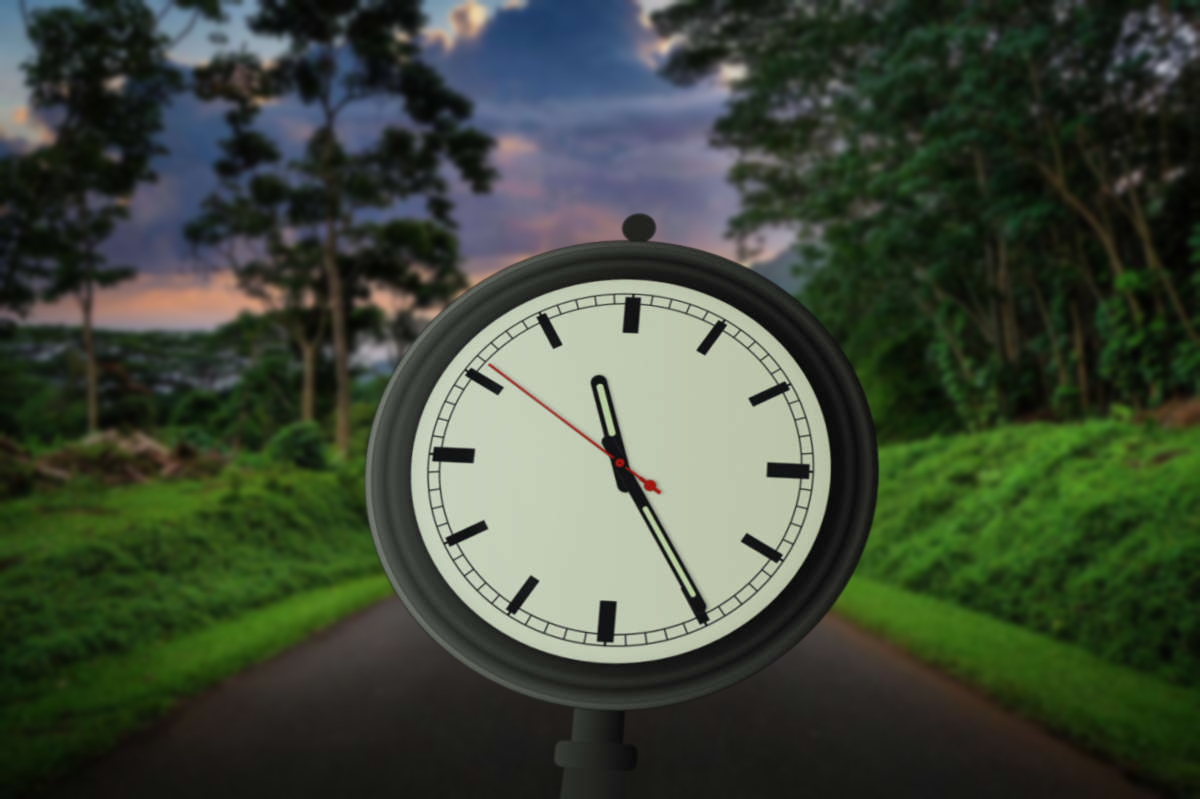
11:24:51
